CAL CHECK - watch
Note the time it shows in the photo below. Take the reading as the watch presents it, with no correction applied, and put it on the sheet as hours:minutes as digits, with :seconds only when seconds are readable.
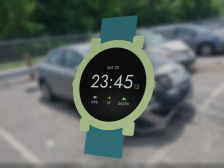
23:45
